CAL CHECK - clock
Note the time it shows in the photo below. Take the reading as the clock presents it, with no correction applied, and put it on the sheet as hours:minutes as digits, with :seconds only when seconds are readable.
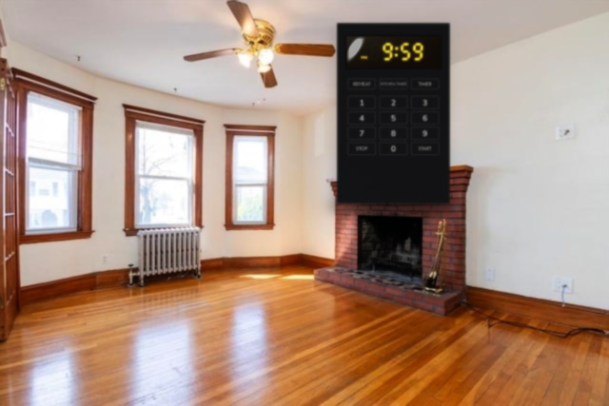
9:59
